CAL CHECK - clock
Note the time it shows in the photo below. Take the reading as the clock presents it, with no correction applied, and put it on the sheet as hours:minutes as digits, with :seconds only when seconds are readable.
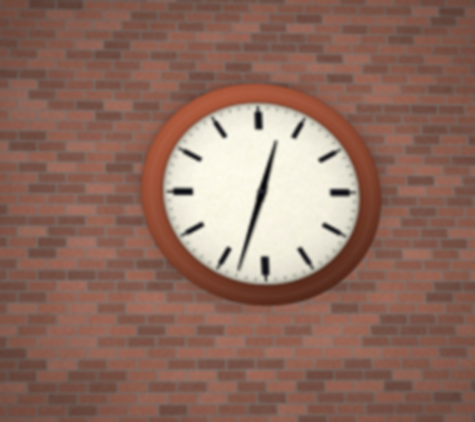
12:33
